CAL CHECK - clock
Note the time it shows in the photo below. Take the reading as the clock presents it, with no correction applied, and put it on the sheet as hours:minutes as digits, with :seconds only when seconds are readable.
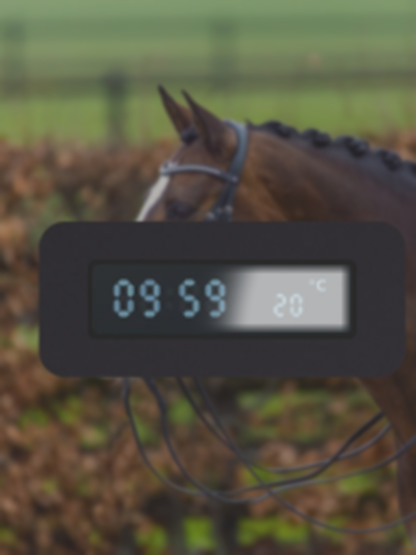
9:59
